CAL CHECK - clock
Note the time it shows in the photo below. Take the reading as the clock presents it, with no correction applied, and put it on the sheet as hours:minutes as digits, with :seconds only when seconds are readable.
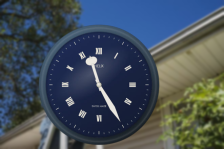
11:25
